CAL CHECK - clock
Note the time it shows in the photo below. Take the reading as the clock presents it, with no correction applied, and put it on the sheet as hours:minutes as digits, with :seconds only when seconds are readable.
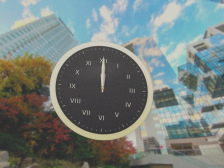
12:00
